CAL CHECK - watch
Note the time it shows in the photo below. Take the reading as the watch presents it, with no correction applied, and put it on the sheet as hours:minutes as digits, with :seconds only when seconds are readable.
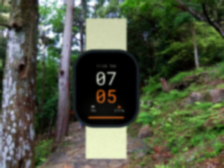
7:05
